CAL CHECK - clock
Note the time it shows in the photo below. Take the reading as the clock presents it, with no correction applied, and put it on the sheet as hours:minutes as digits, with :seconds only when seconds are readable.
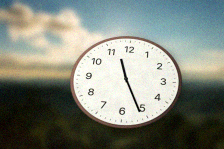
11:26
